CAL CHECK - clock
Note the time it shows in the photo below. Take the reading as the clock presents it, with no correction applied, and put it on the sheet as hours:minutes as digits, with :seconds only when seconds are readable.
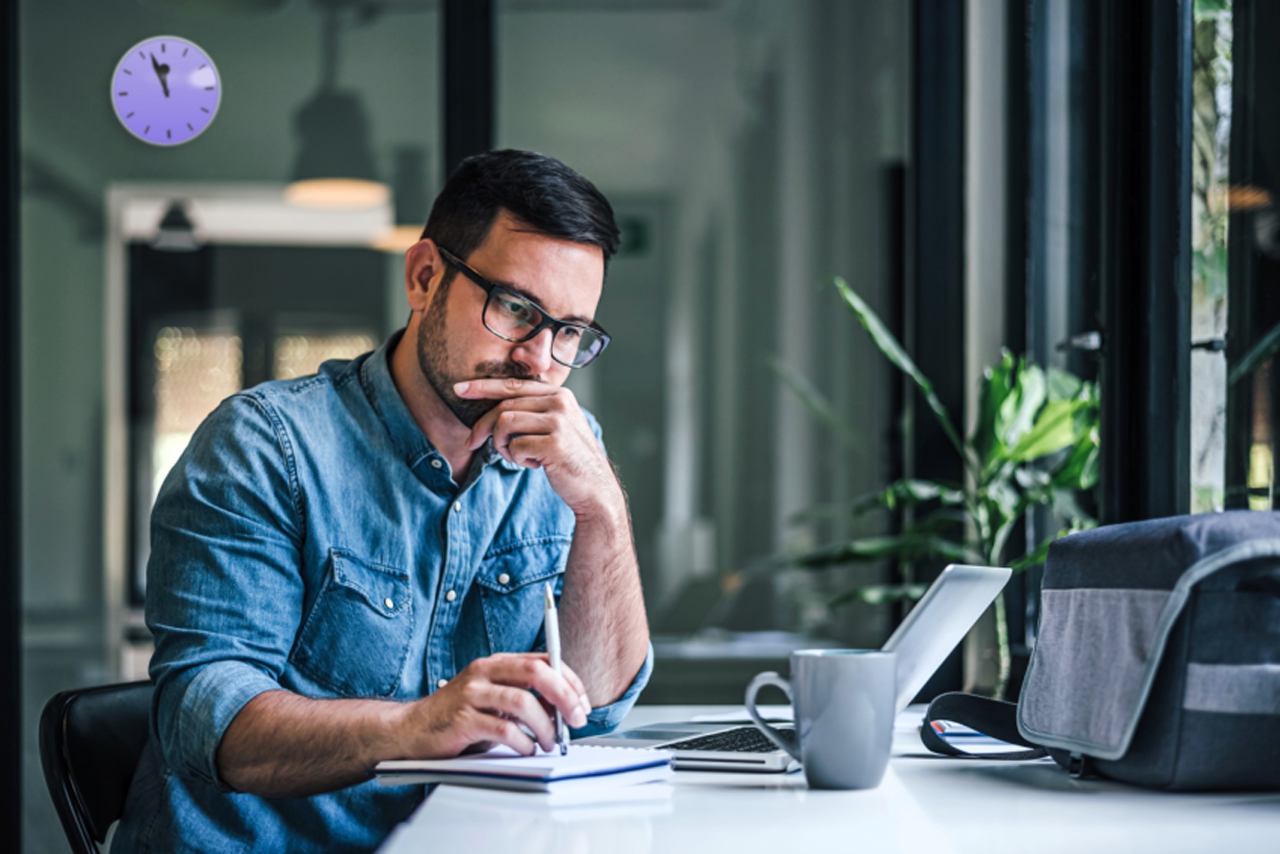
11:57
